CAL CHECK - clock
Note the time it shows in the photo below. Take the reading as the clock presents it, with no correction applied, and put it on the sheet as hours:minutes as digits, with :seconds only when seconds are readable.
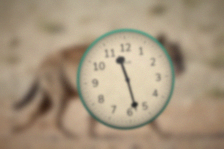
11:28
